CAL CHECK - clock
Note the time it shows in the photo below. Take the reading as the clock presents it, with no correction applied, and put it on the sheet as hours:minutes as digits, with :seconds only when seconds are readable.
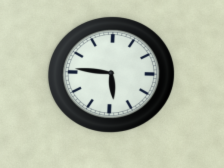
5:46
